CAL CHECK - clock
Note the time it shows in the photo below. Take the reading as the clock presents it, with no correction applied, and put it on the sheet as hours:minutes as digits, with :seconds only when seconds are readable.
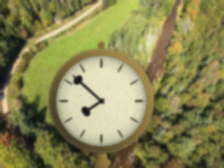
7:52
